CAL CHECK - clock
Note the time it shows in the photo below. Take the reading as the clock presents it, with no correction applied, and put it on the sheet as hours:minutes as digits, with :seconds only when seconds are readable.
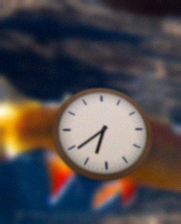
6:39
